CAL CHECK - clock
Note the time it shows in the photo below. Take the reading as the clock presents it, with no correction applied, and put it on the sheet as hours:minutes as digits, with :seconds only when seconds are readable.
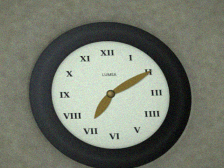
7:10
